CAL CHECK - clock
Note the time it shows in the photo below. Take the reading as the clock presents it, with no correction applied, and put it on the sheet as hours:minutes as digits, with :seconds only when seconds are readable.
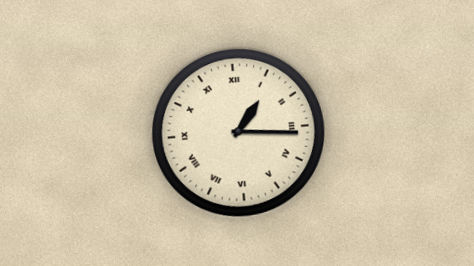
1:16
